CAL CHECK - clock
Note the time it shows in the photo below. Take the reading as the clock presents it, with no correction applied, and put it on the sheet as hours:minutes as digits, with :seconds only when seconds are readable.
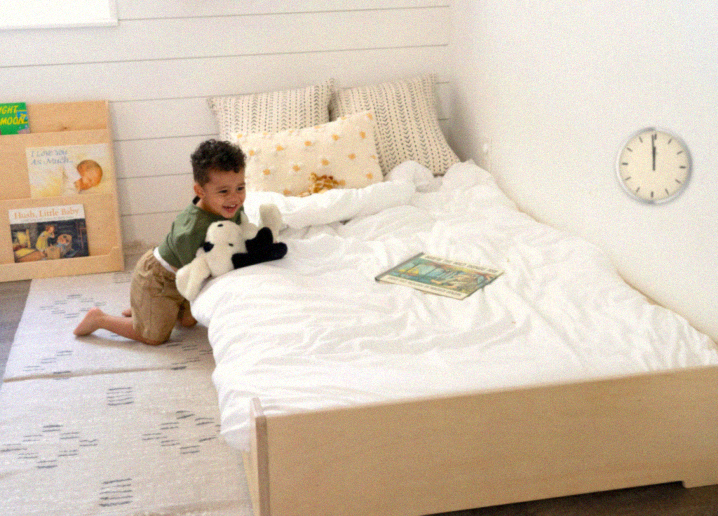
11:59
